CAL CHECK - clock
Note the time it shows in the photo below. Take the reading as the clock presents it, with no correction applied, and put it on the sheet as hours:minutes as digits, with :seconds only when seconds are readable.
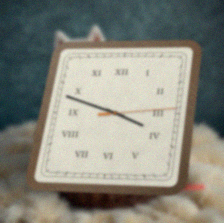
3:48:14
